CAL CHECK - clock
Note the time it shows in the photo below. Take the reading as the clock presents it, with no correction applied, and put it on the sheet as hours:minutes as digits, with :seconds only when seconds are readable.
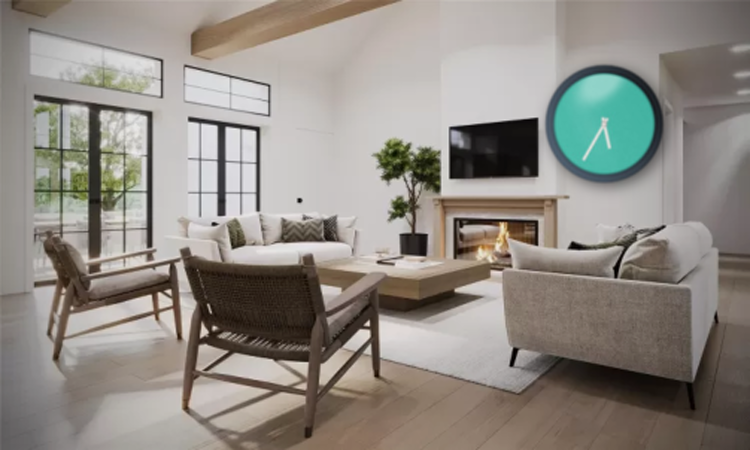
5:35
